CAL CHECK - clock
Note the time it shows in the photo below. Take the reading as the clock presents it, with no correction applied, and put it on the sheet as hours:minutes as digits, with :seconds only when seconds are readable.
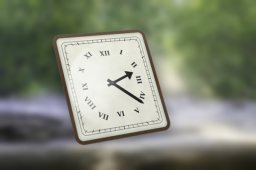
2:22
